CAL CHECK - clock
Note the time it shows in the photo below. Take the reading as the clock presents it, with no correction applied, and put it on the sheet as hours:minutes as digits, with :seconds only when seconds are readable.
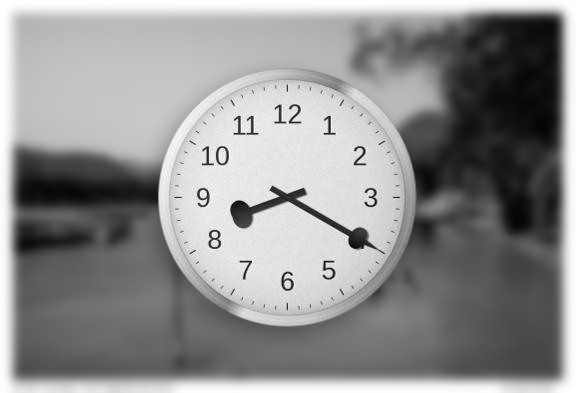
8:20
